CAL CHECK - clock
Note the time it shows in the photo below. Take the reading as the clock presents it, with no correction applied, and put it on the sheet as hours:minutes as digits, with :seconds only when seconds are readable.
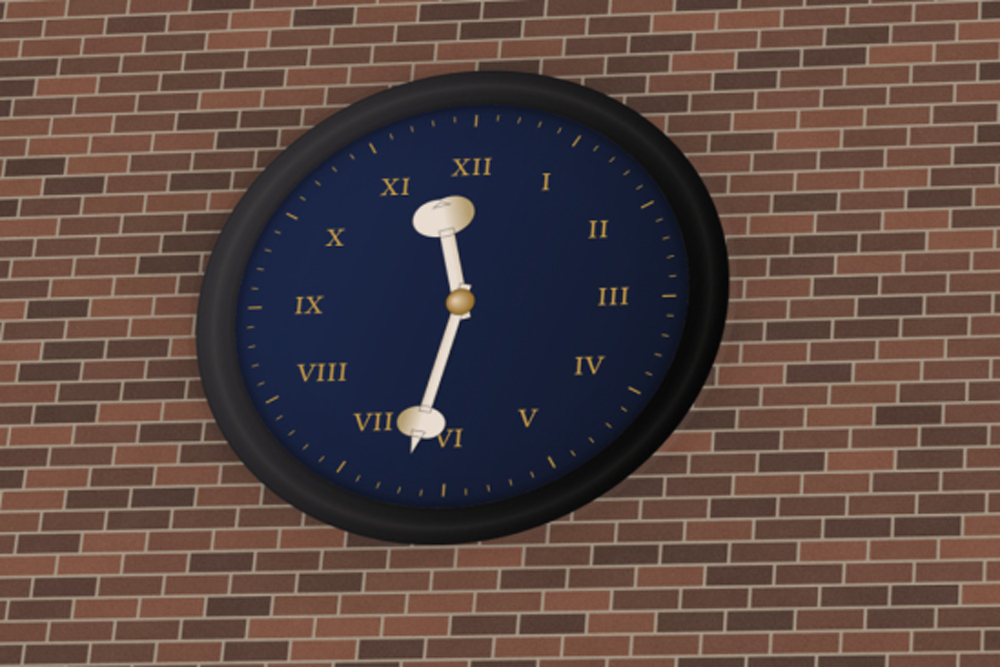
11:32
